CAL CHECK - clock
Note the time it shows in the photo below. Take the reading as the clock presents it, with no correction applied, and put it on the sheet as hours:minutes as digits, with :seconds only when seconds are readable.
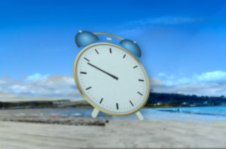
9:49
